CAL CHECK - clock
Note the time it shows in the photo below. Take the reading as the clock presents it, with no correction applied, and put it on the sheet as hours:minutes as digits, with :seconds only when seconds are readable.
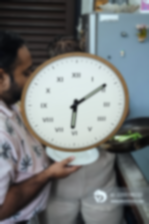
6:09
